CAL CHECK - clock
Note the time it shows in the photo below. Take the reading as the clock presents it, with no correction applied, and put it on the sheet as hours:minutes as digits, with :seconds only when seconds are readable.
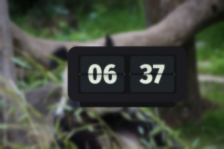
6:37
